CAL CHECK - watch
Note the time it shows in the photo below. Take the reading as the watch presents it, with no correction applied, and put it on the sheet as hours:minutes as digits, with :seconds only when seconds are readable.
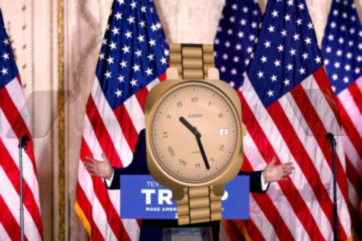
10:27
